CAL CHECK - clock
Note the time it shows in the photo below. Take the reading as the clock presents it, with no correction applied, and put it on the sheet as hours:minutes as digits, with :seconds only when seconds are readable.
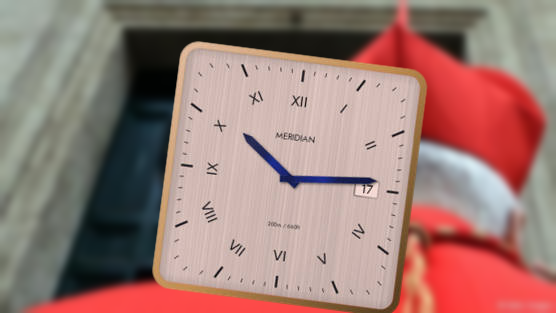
10:14
